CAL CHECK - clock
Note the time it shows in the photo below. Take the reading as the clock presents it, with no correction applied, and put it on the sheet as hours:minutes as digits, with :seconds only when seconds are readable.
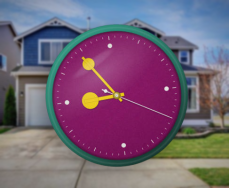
8:54:20
